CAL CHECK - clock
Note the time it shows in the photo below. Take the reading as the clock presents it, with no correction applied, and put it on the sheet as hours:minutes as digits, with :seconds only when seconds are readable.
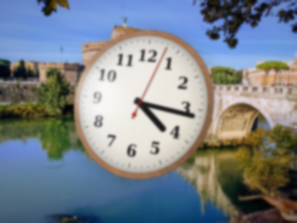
4:16:03
